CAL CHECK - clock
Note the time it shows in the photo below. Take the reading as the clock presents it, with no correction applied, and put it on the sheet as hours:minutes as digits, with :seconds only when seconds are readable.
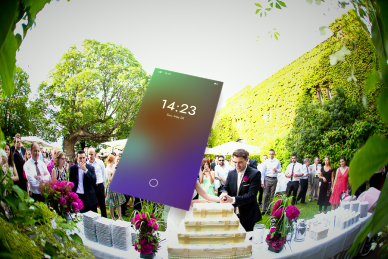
14:23
